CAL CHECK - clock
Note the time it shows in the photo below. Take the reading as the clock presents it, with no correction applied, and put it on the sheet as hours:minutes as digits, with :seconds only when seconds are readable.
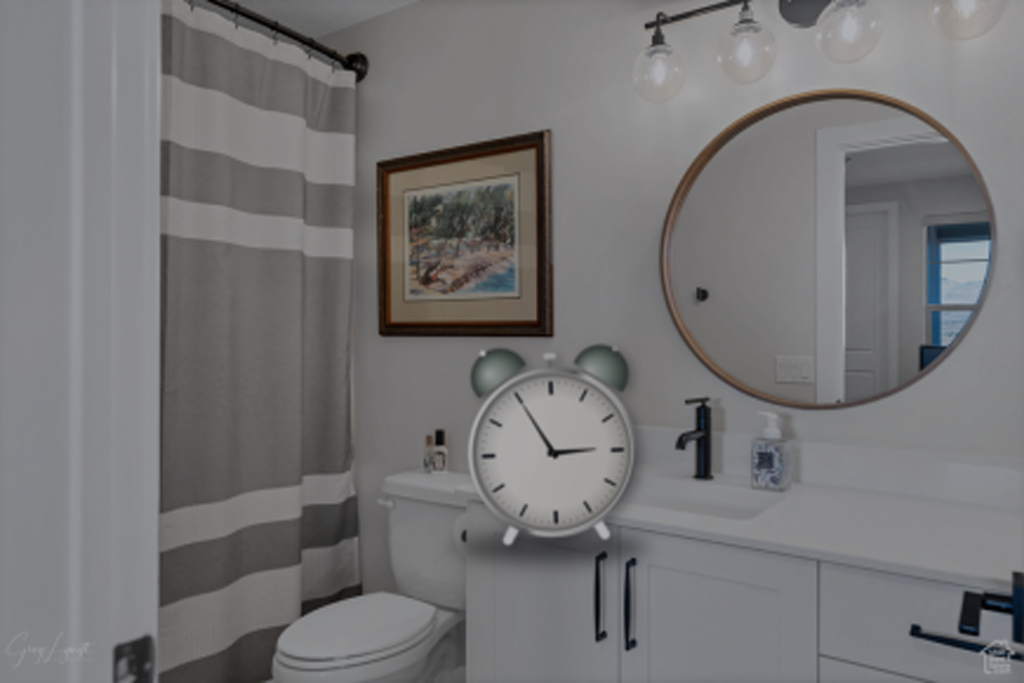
2:55
